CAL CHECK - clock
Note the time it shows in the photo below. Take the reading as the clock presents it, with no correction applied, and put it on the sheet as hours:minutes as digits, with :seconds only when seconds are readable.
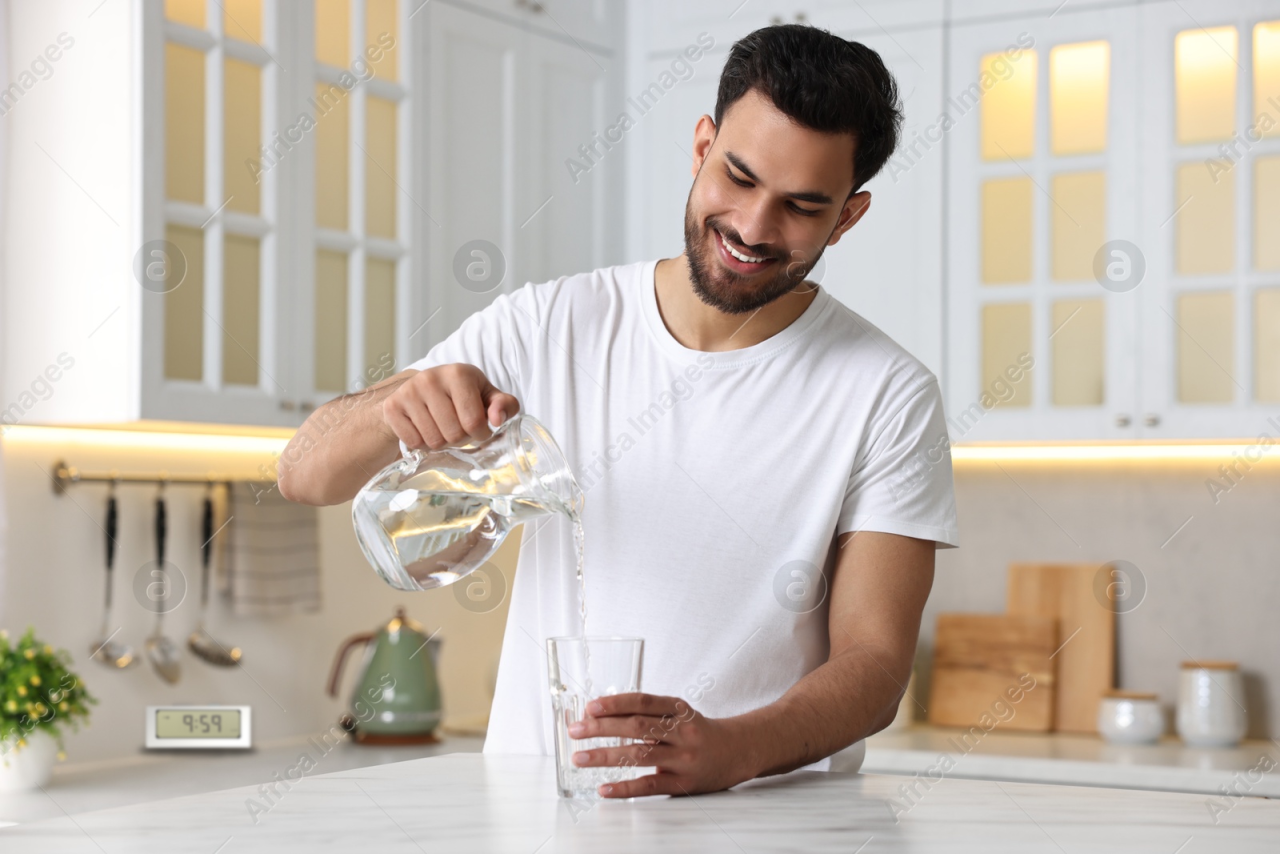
9:59
